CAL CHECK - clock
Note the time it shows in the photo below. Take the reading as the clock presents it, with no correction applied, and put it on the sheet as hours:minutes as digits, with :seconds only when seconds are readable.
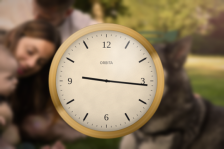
9:16
